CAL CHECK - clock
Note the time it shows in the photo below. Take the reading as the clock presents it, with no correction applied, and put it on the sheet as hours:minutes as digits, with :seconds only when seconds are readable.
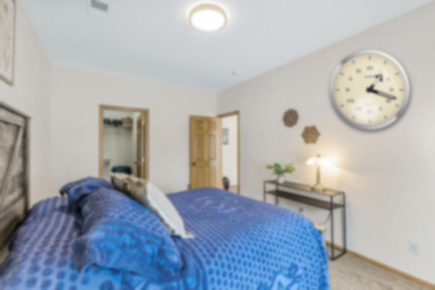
1:18
